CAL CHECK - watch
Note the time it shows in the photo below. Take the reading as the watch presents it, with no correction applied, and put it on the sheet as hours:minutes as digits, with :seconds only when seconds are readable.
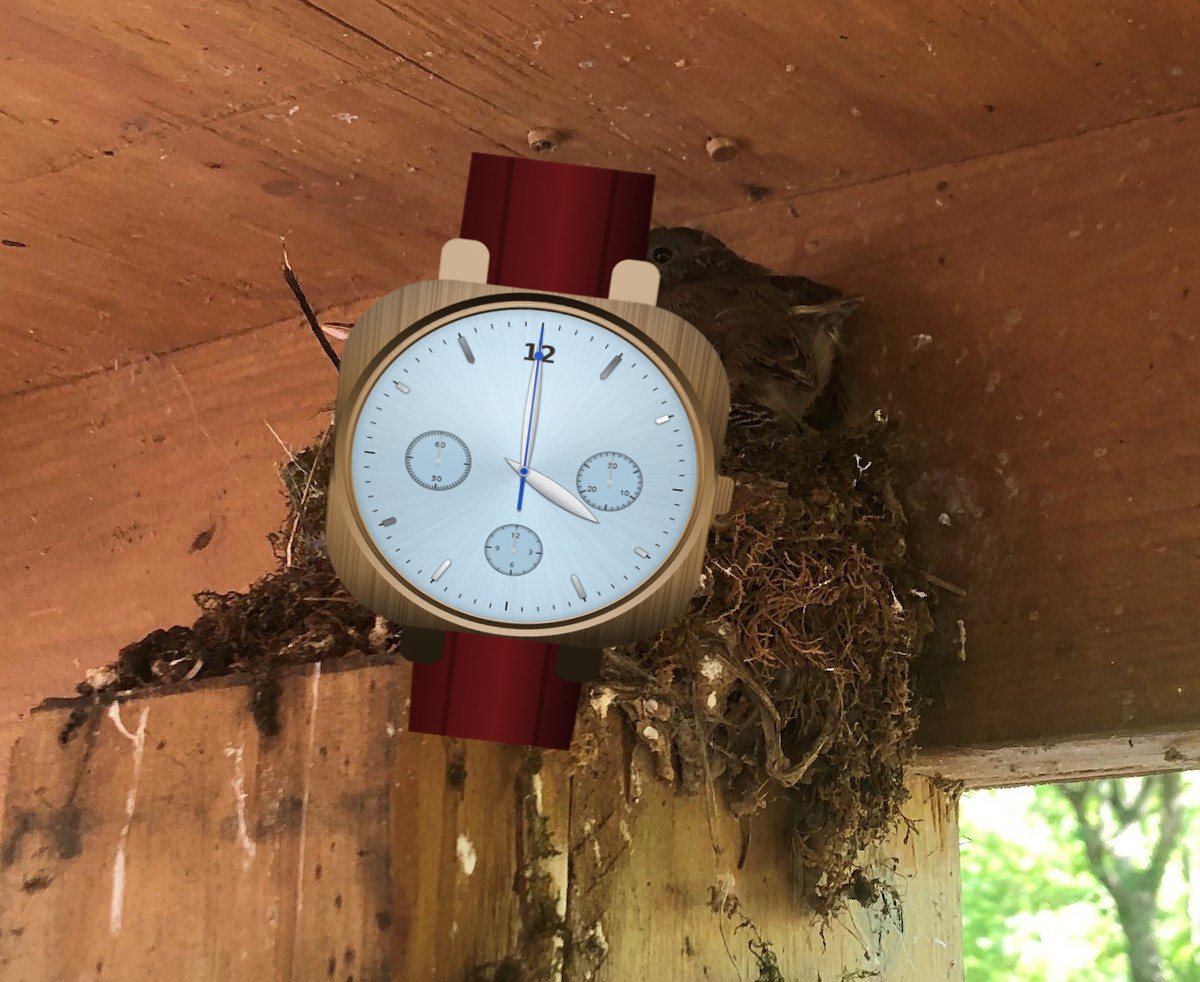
4:00
